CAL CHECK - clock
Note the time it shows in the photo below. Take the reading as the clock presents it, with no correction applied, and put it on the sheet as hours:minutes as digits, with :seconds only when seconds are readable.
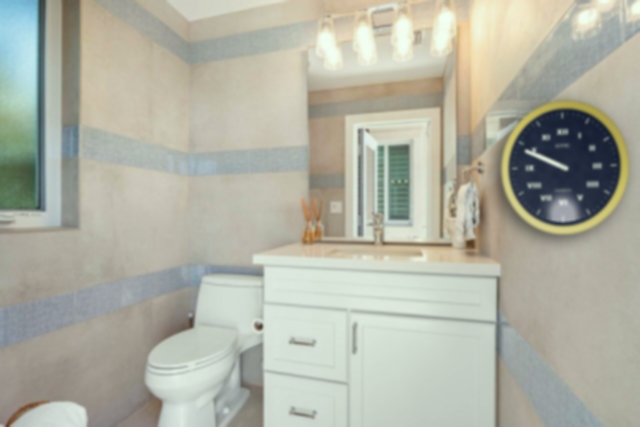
9:49
